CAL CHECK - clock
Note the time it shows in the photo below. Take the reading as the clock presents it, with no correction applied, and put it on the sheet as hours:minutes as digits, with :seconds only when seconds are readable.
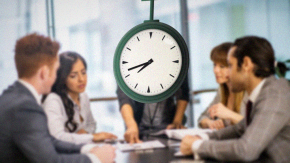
7:42
